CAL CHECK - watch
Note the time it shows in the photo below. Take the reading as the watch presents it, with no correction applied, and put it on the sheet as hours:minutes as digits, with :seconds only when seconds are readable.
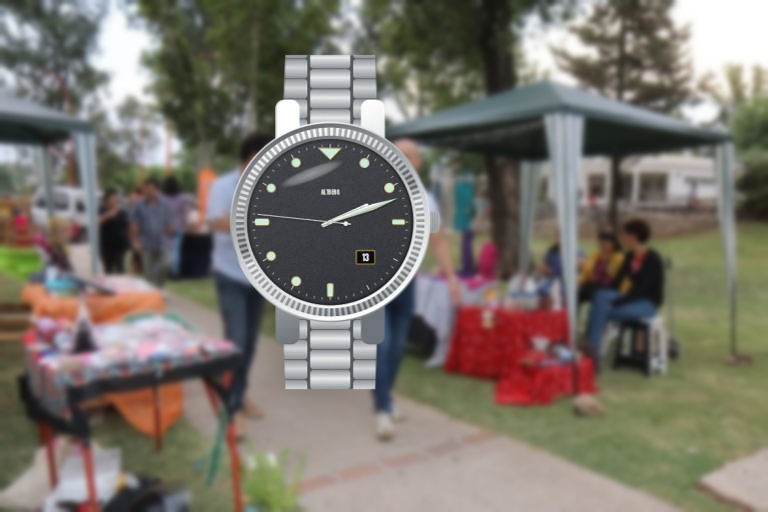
2:11:46
